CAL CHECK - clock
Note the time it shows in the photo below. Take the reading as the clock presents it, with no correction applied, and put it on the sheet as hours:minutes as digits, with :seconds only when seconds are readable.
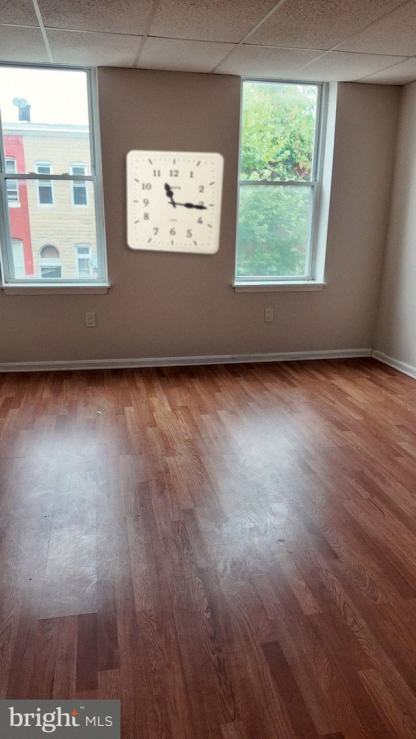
11:16
